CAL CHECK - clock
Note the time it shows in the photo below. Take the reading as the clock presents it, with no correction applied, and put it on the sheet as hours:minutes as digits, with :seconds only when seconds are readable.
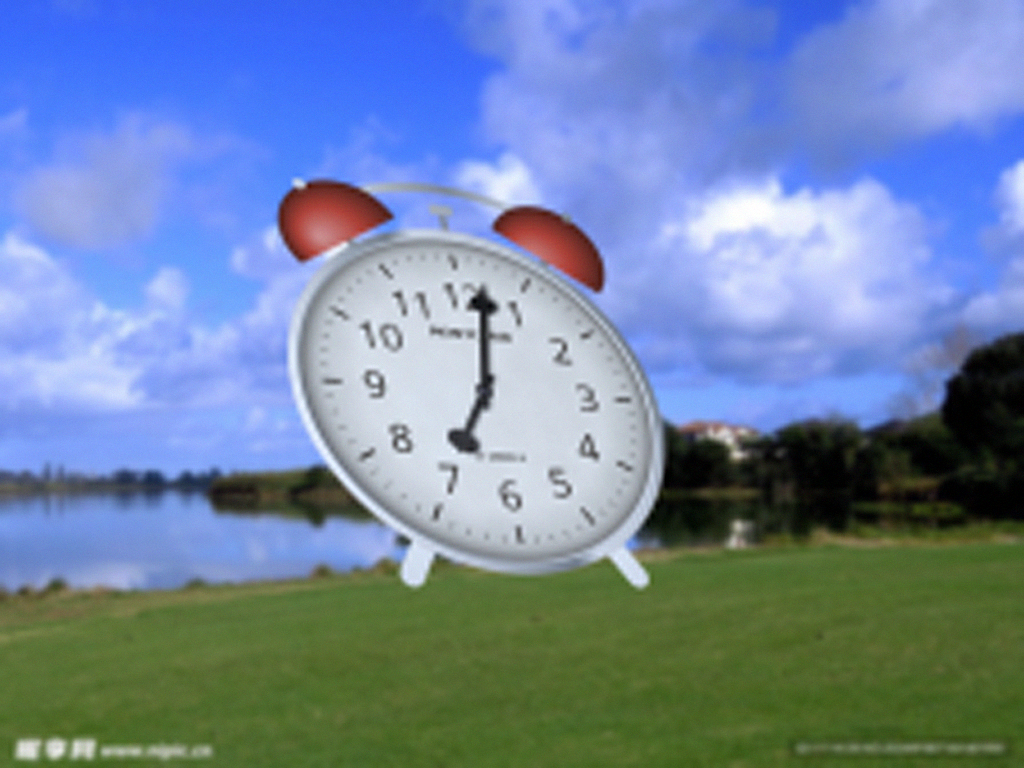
7:02
